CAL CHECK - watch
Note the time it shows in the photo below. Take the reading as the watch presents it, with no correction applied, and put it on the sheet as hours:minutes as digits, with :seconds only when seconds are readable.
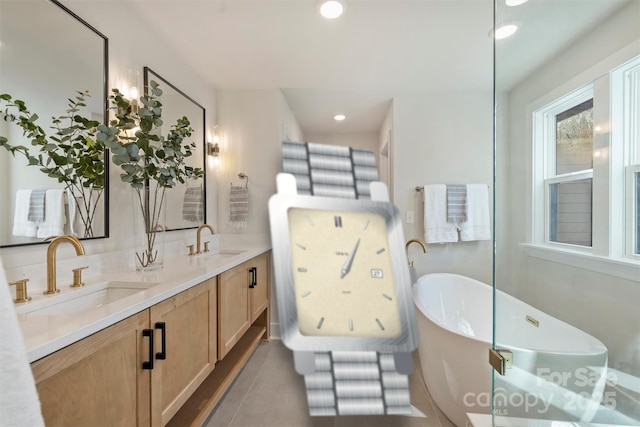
1:05
